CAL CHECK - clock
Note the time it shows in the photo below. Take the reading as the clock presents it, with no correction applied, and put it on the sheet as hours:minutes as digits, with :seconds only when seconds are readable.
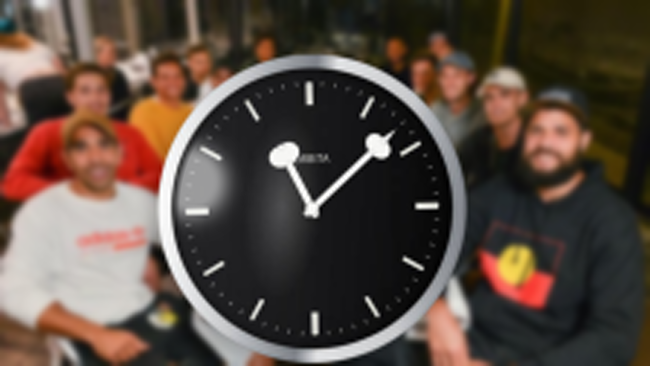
11:08
